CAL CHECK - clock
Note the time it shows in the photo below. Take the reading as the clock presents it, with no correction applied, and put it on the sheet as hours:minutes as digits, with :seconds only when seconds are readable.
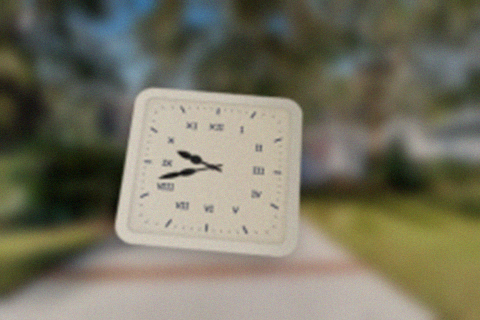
9:42
